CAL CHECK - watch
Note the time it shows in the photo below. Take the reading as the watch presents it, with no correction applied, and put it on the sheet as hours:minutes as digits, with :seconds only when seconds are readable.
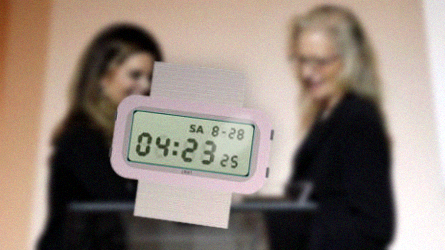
4:23:25
